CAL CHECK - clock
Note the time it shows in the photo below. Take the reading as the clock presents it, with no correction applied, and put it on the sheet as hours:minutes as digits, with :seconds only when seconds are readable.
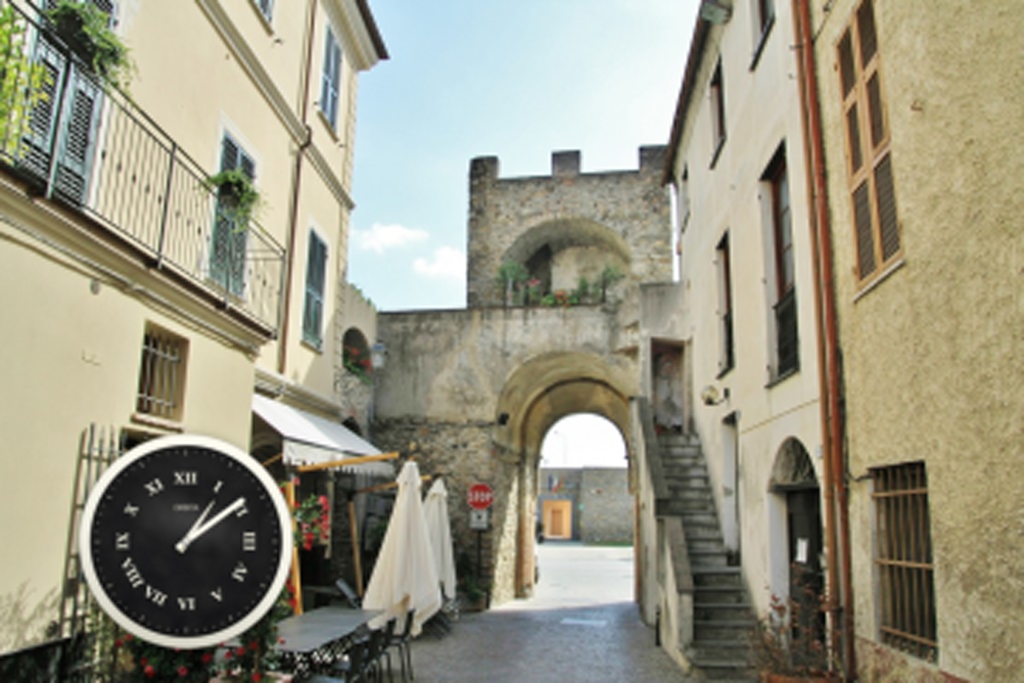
1:09
